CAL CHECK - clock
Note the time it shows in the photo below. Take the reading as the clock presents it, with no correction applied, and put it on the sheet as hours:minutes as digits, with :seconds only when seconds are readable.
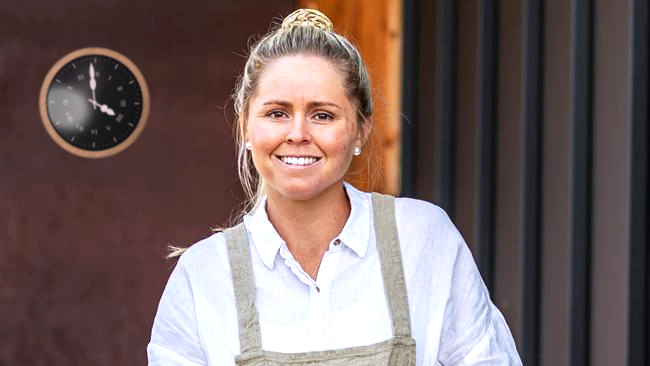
3:59
